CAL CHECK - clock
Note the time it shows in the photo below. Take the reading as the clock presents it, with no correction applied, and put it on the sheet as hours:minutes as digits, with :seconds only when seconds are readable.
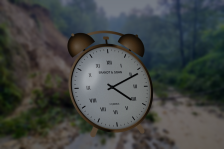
4:11
